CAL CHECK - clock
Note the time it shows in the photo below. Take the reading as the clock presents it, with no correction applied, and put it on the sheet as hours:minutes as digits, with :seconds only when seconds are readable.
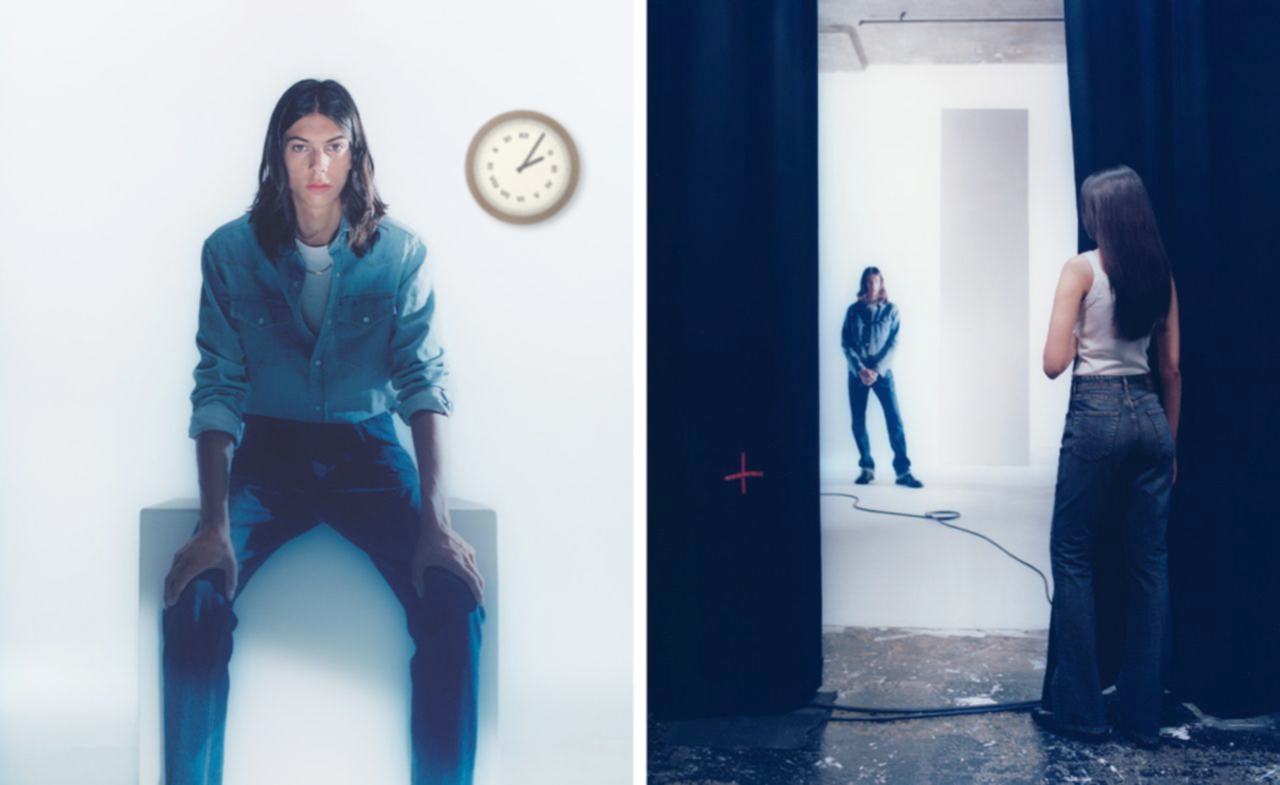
2:05
